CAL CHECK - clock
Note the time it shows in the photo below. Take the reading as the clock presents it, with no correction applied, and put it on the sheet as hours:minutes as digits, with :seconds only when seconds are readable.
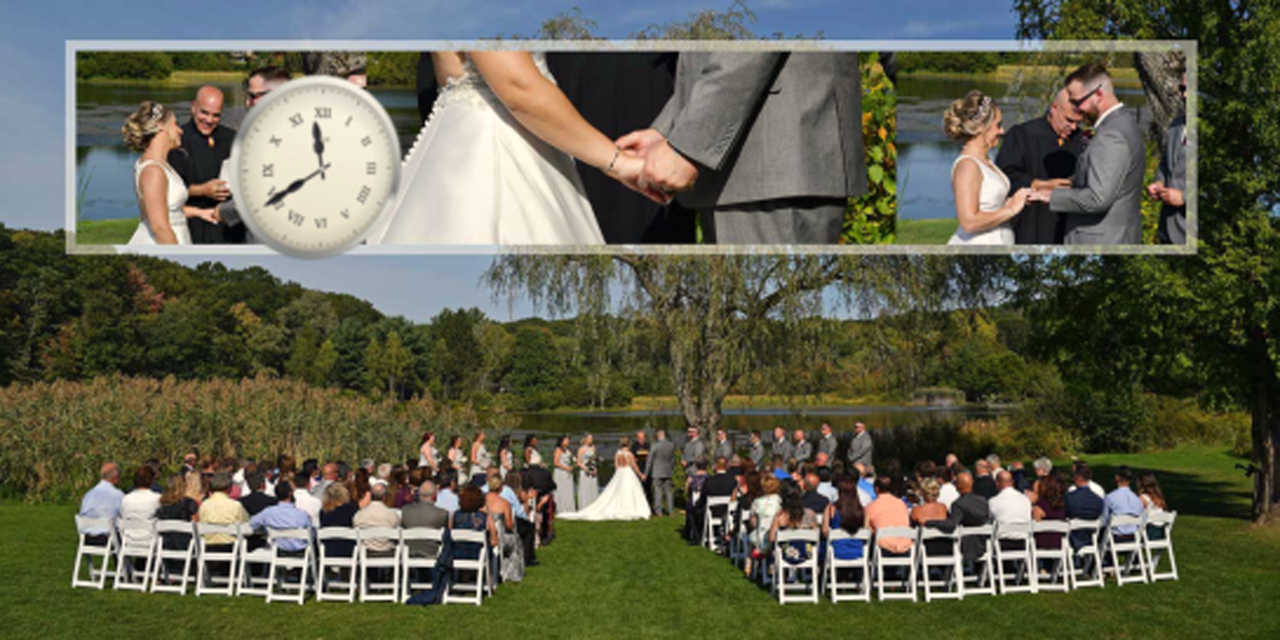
11:40
